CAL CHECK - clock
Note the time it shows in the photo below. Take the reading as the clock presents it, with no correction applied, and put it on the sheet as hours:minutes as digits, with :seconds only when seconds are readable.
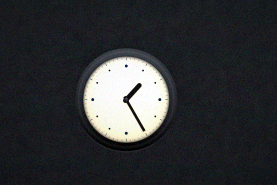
1:25
